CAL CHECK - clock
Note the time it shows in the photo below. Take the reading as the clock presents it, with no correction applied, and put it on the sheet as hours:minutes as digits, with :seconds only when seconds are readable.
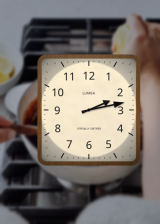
2:13
